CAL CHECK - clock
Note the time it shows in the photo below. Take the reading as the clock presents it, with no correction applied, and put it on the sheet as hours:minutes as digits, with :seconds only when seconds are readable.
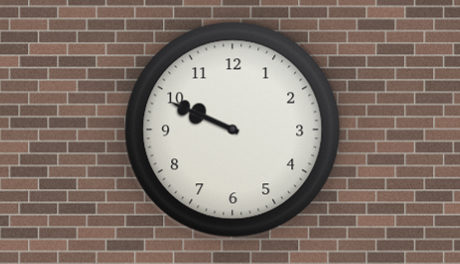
9:49
